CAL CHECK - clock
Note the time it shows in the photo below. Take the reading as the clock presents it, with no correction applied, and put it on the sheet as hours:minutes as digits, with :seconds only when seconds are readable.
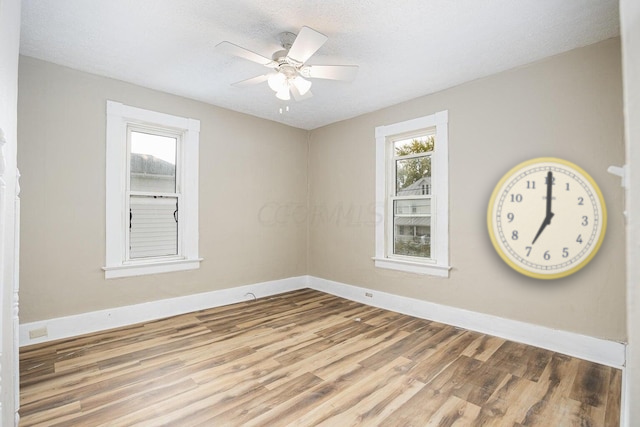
7:00
